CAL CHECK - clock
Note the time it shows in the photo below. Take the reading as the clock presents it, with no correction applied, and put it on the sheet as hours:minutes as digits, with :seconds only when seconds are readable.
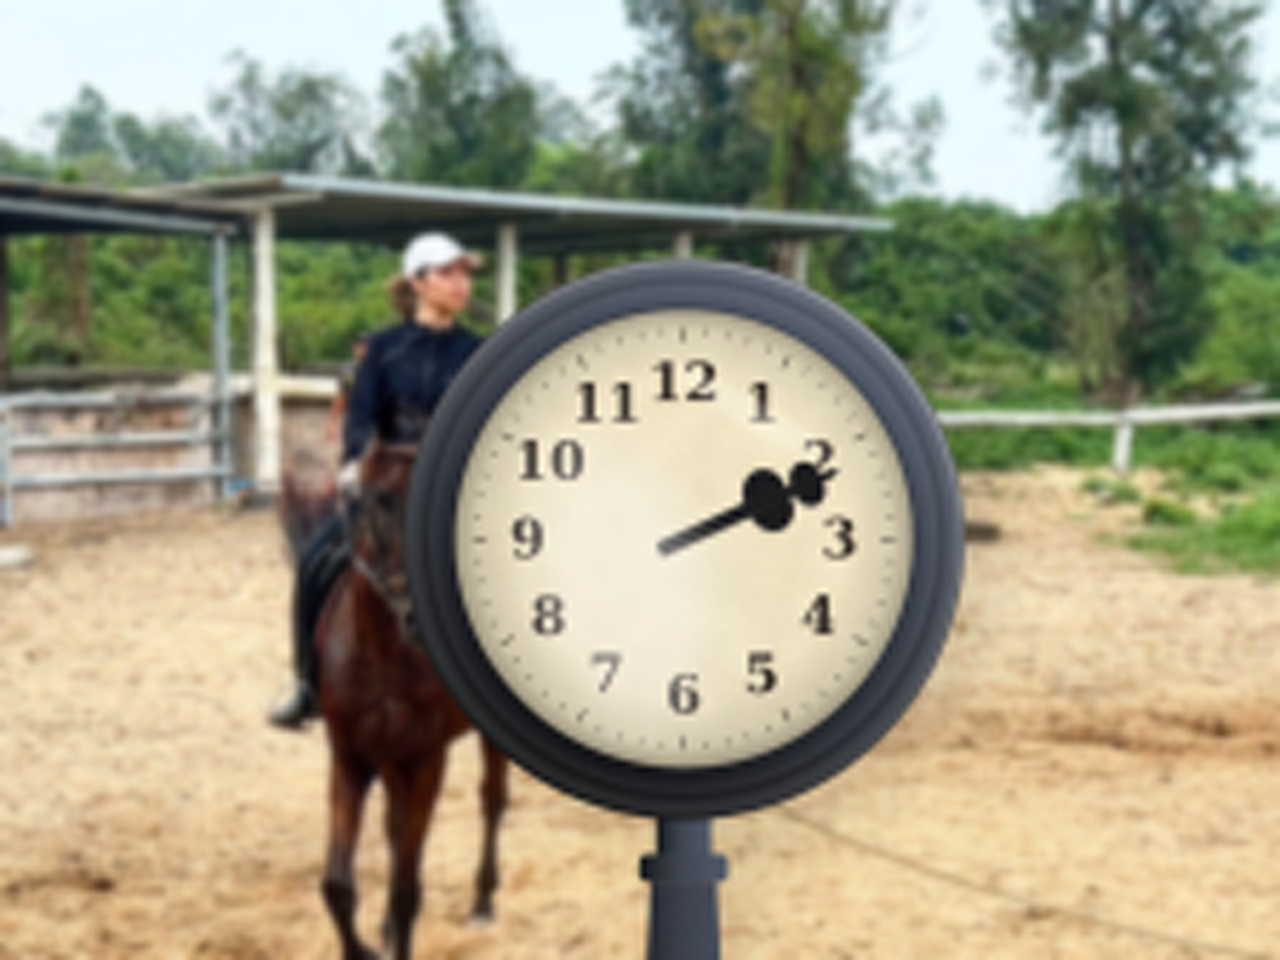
2:11
